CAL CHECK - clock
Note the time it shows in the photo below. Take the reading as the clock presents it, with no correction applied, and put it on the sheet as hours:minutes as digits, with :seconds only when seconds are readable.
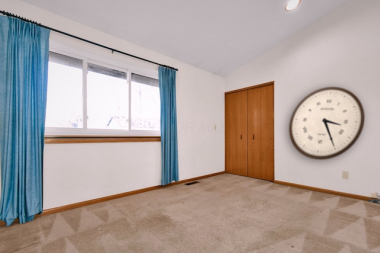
3:25
